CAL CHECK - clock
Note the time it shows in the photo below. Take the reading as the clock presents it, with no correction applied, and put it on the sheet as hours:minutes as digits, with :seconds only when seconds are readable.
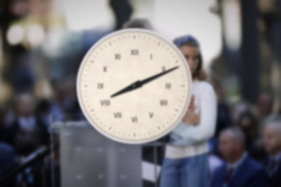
8:11
